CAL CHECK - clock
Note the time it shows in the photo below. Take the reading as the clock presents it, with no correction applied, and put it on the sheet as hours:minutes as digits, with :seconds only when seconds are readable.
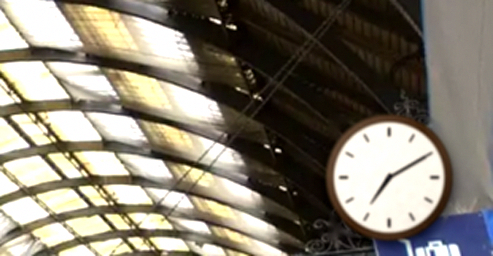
7:10
